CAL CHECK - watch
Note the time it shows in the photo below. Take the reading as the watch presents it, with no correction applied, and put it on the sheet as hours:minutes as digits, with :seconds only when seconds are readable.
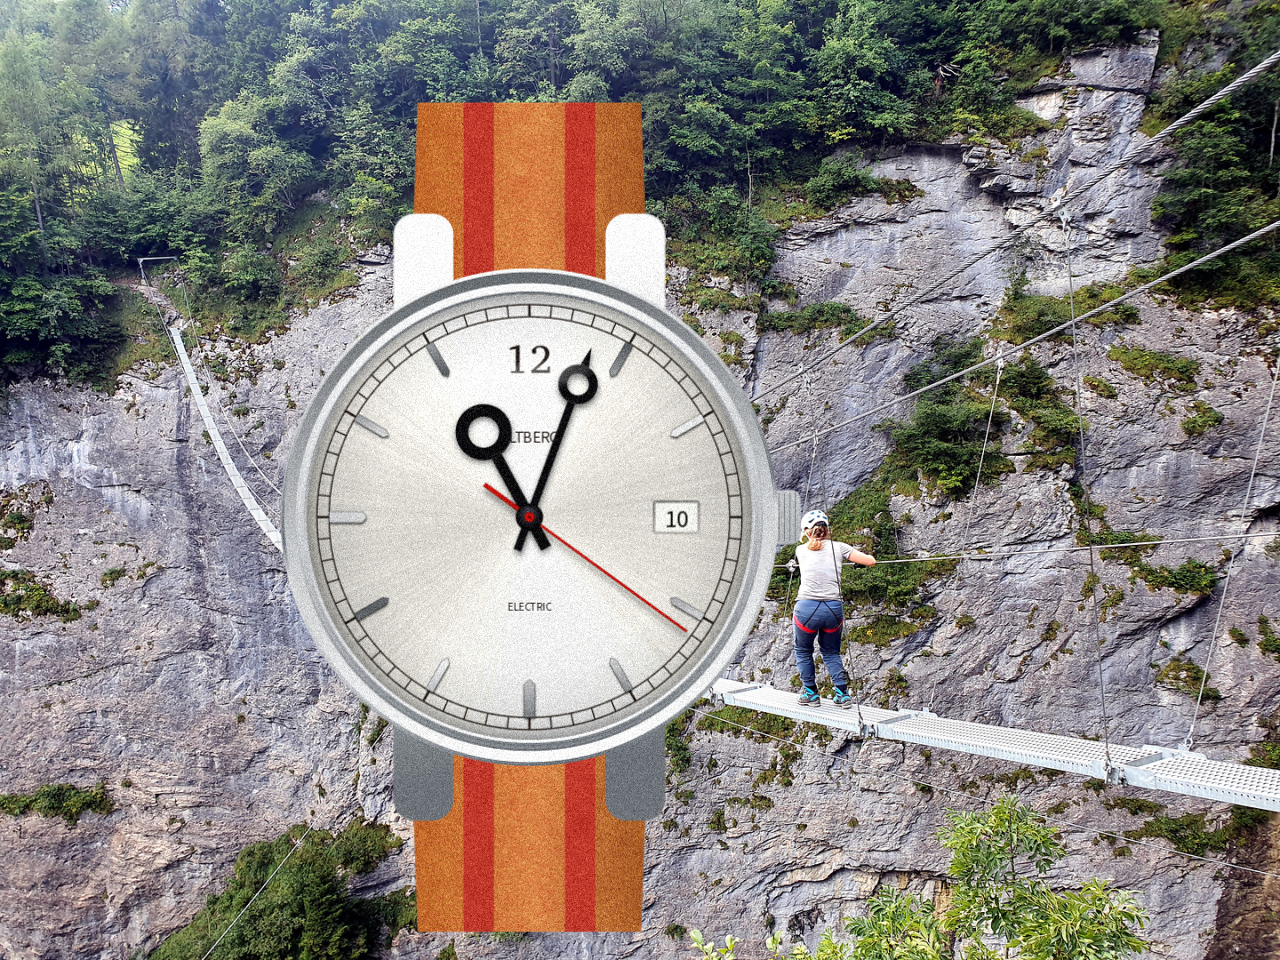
11:03:21
